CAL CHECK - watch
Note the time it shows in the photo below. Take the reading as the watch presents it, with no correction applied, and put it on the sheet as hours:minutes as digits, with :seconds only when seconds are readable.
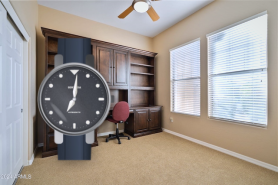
7:01
